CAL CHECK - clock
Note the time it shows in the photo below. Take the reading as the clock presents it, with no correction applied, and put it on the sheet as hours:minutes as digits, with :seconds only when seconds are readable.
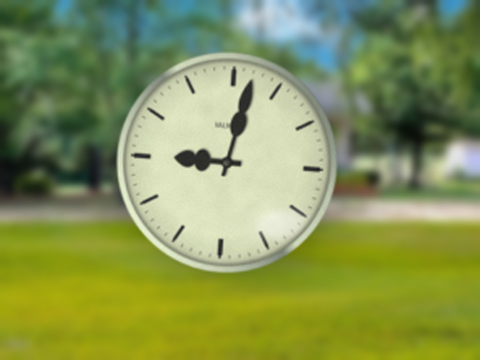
9:02
